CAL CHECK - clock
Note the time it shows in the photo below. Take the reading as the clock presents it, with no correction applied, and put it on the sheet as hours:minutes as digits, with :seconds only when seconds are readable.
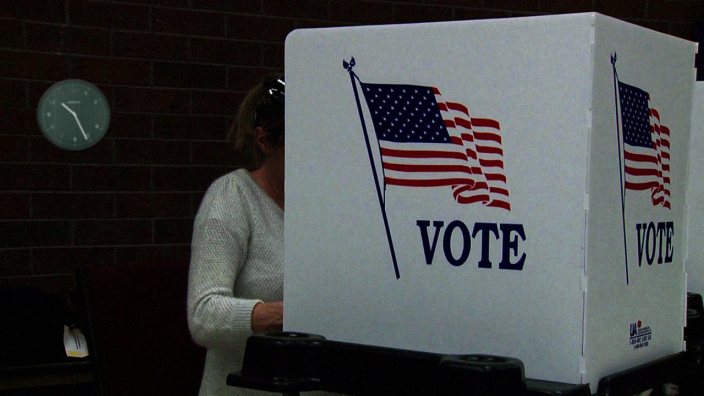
10:26
